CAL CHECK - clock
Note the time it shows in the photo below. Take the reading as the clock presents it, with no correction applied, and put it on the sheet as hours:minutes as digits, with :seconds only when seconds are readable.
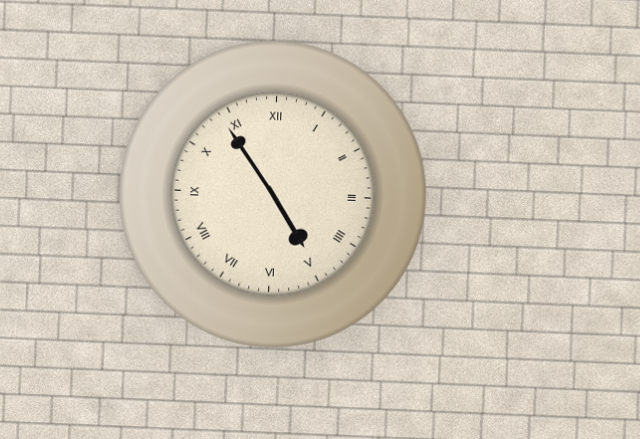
4:54
